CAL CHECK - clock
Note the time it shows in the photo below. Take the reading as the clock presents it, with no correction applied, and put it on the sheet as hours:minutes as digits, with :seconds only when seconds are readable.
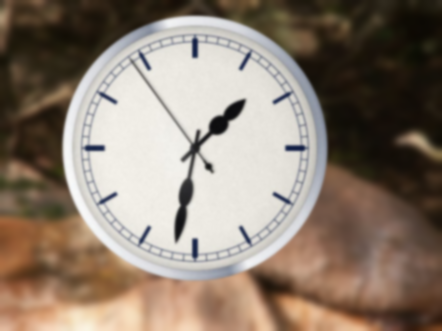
1:31:54
